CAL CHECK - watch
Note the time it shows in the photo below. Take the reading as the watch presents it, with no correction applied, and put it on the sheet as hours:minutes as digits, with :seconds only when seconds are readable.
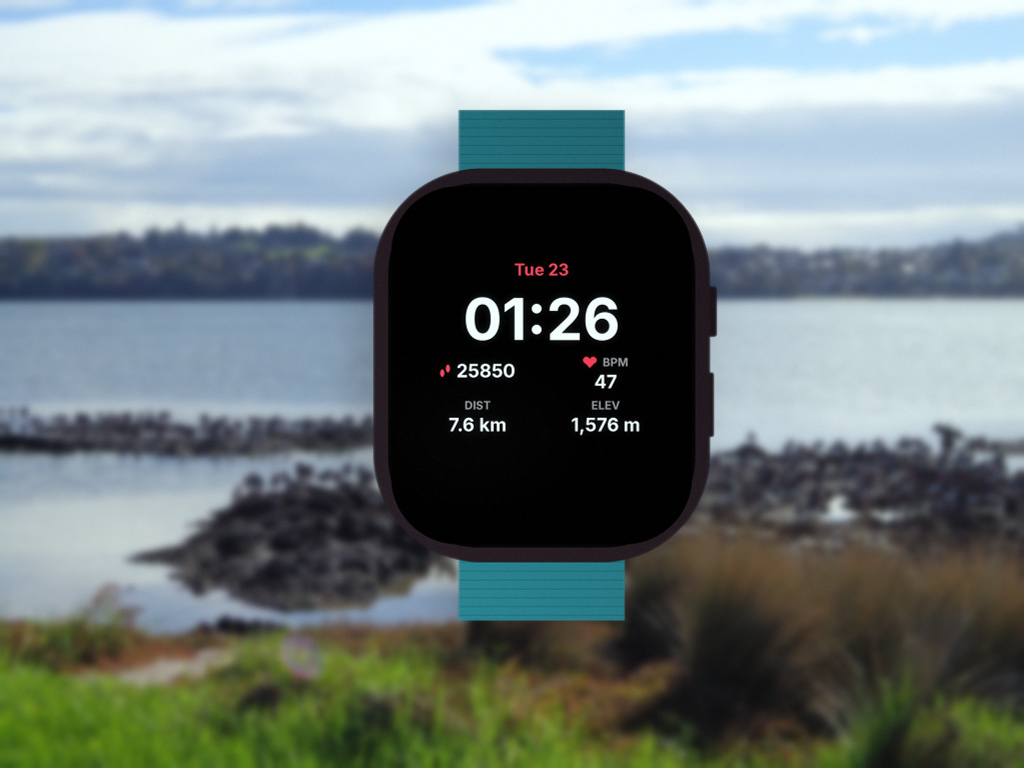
1:26
